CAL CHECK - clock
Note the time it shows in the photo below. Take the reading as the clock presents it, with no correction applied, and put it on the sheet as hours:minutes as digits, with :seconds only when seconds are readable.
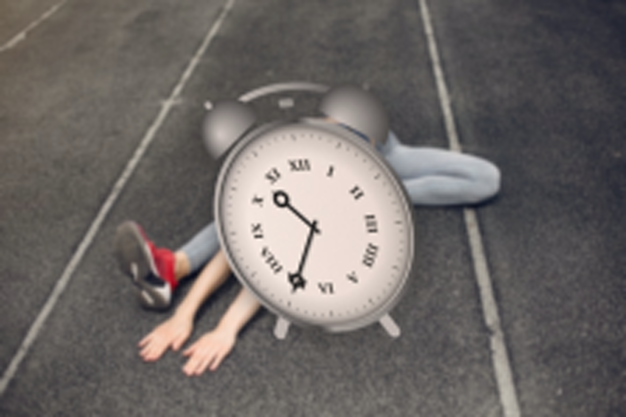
10:35
